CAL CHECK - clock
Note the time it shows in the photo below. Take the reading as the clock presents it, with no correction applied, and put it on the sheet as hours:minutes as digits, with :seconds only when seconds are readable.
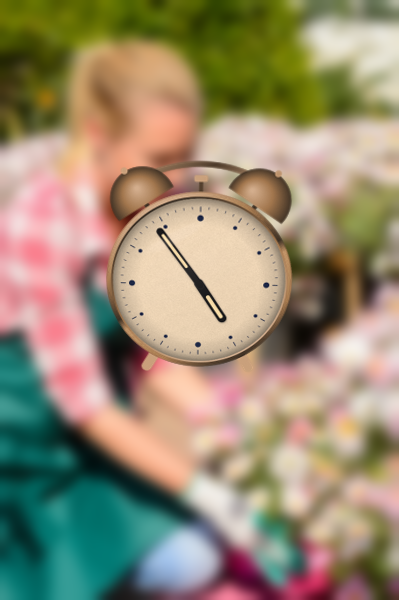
4:54
